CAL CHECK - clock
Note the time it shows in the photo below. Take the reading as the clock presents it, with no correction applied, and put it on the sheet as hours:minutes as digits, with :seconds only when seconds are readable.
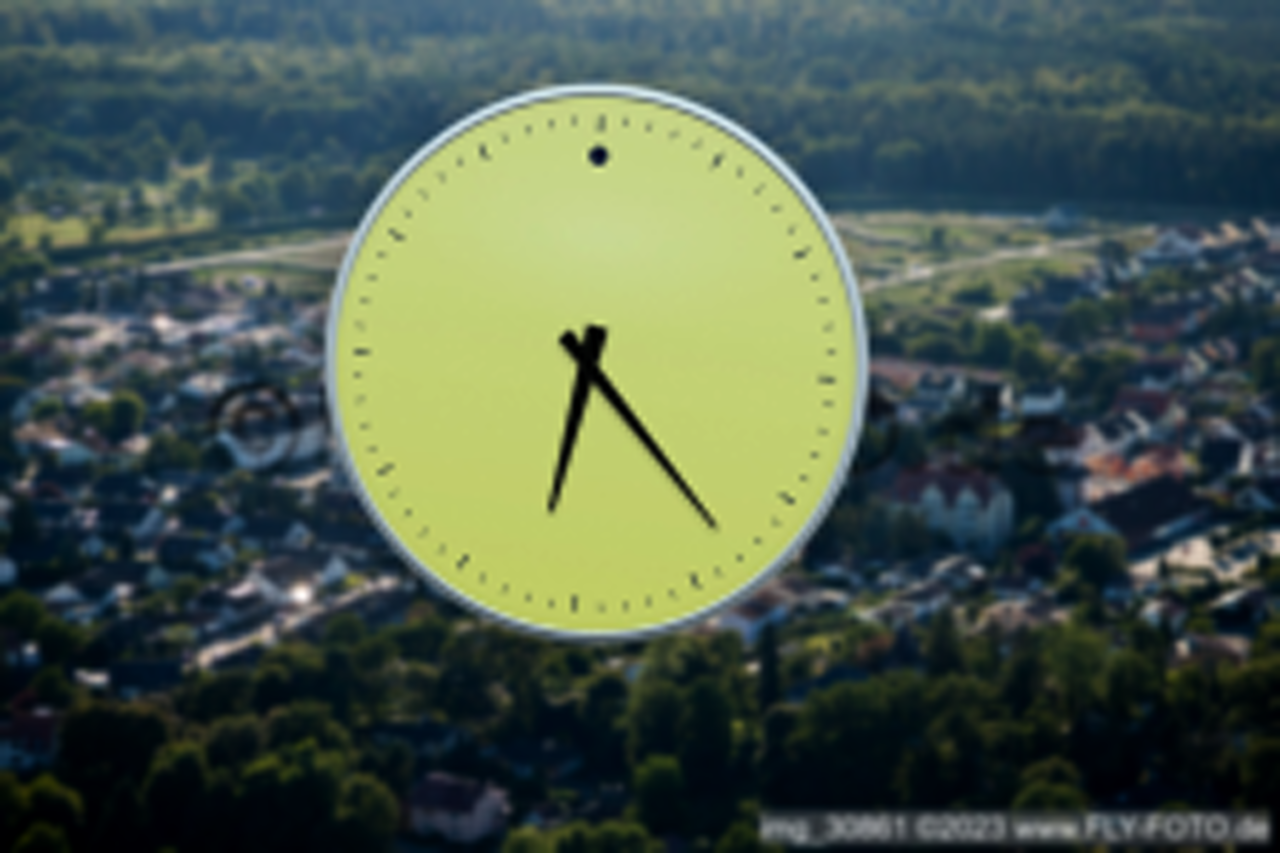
6:23
